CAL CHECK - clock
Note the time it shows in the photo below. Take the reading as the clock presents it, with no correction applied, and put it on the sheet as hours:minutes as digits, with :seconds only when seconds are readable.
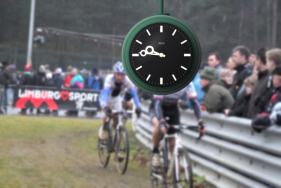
9:46
